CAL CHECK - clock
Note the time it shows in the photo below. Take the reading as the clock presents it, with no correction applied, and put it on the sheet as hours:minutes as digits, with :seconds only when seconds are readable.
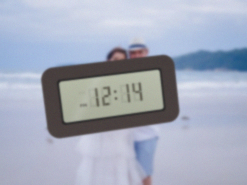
12:14
